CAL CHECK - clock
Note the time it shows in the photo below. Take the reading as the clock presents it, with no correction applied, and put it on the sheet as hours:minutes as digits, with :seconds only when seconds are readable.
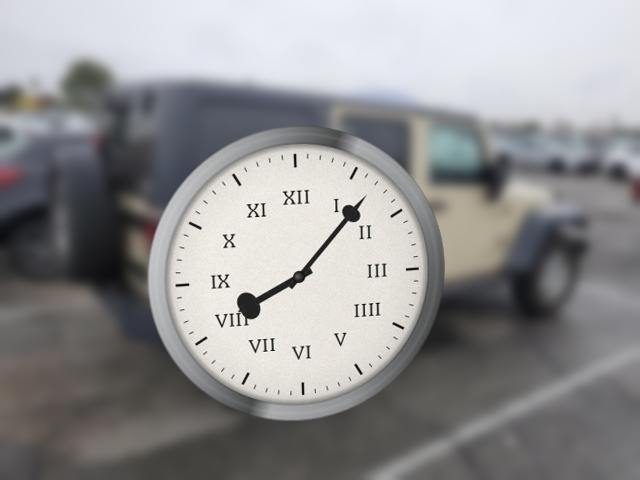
8:07
